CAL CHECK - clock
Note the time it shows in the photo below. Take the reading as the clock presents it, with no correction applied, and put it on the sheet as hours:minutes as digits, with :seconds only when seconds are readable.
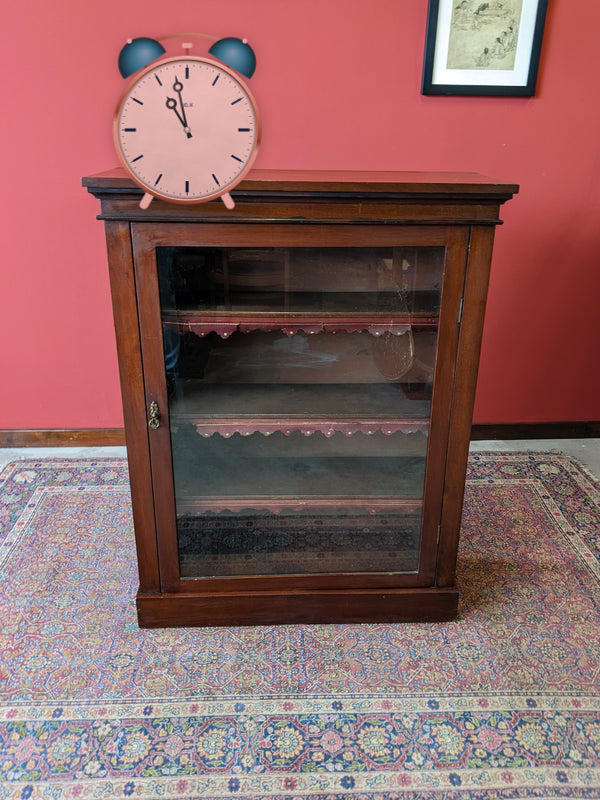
10:58
